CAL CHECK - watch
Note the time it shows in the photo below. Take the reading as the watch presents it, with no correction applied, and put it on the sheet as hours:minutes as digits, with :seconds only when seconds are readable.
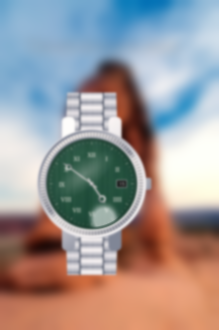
4:51
